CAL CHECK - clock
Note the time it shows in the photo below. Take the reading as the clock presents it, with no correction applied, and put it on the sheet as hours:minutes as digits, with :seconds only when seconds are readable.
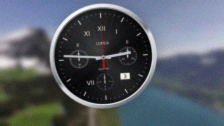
2:46
